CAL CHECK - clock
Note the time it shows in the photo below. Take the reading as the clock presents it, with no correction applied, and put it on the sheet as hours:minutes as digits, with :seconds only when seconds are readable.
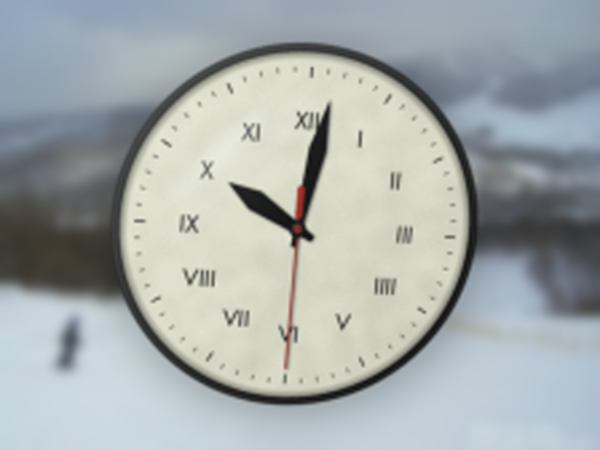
10:01:30
